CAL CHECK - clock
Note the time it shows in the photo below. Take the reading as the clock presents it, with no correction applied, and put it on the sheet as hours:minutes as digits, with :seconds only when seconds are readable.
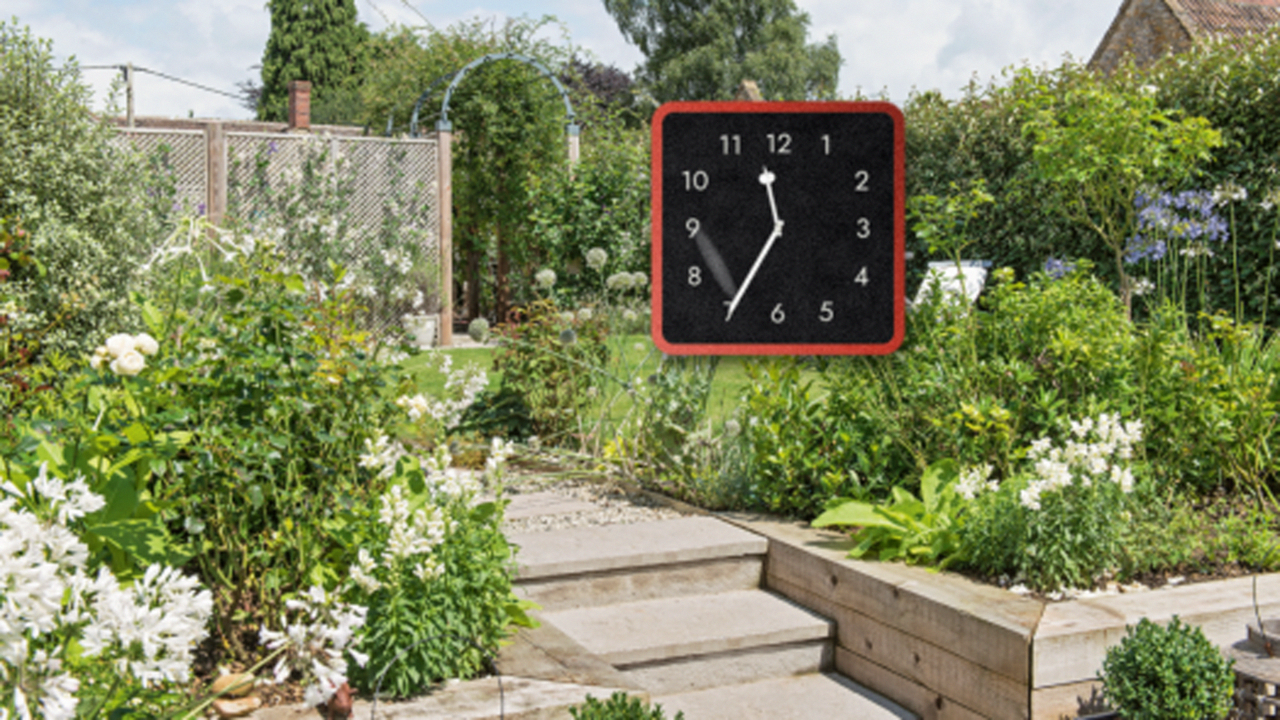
11:35
